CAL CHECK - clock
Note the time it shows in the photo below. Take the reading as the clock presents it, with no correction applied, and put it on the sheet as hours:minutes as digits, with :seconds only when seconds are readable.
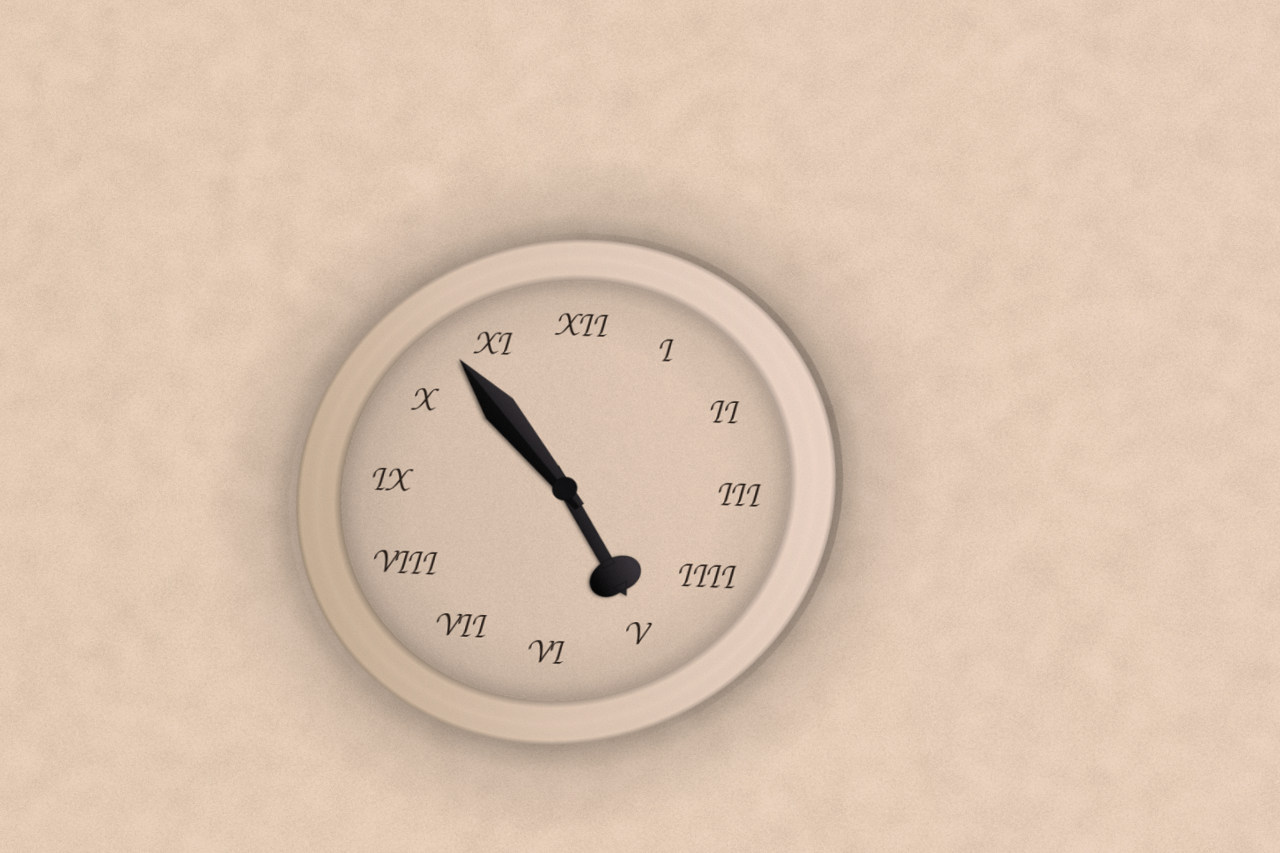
4:53
